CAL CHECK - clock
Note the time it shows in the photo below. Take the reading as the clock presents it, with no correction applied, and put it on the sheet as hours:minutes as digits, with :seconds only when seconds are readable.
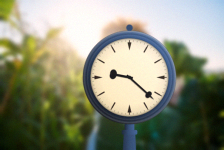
9:22
